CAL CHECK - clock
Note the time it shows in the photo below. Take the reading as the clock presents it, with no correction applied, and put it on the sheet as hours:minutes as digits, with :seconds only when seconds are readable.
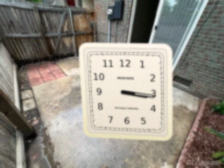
3:16
